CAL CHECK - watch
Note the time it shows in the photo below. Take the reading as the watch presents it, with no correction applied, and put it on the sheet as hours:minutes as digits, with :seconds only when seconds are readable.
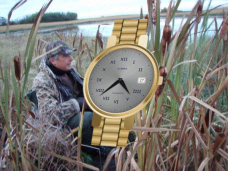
4:38
